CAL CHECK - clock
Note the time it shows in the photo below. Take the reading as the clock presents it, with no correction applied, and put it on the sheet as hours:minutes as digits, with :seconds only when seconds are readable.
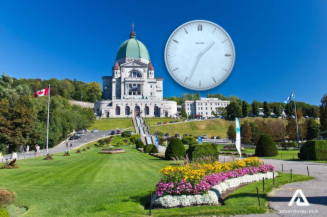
1:34
